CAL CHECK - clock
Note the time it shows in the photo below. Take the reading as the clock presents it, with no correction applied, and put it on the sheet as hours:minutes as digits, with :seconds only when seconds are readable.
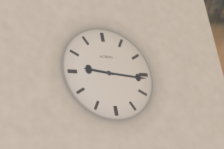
9:16
